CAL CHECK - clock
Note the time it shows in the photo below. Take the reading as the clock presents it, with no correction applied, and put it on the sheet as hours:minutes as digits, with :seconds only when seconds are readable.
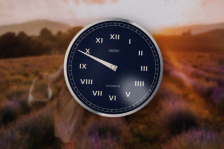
9:49
